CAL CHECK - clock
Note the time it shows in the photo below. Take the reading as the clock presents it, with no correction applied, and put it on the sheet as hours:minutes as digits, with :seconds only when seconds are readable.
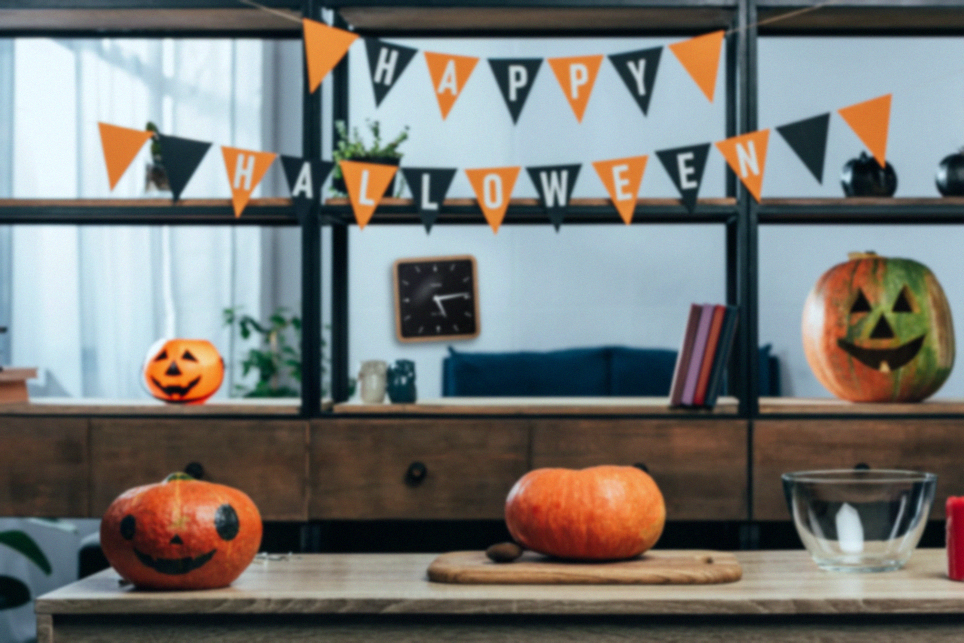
5:14
